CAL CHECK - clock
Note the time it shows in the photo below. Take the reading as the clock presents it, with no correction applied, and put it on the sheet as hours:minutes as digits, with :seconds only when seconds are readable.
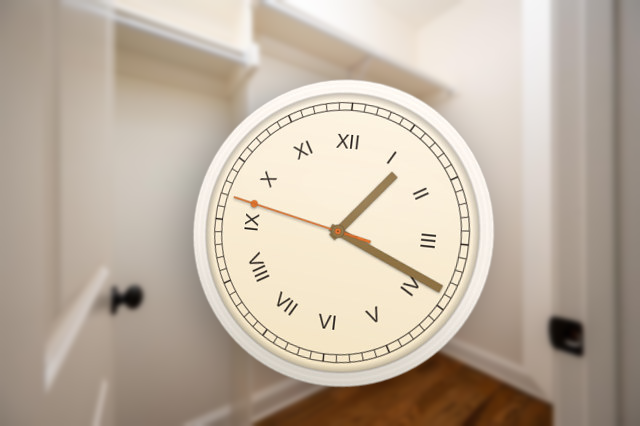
1:18:47
